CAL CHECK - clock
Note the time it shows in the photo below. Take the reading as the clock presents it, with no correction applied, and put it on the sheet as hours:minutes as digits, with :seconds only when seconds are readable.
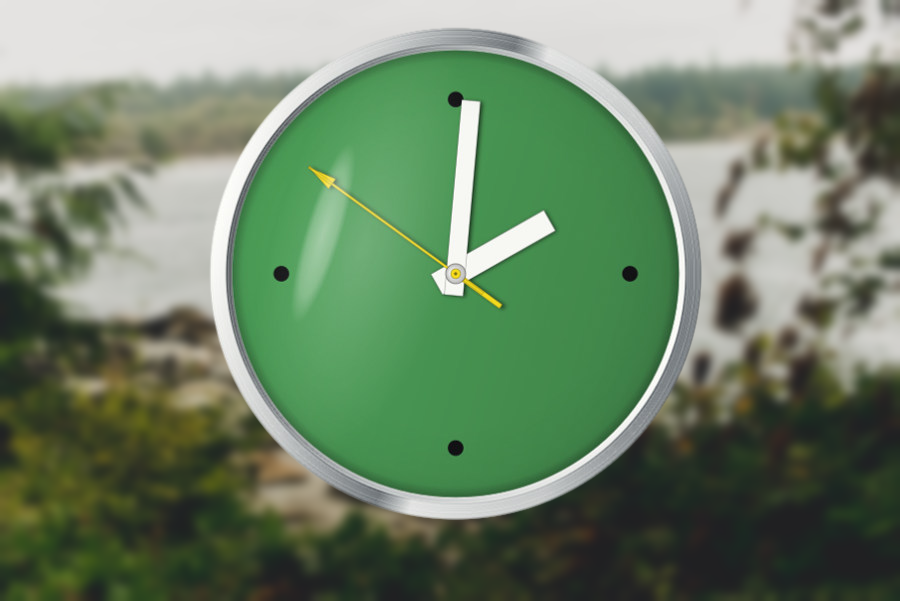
2:00:51
